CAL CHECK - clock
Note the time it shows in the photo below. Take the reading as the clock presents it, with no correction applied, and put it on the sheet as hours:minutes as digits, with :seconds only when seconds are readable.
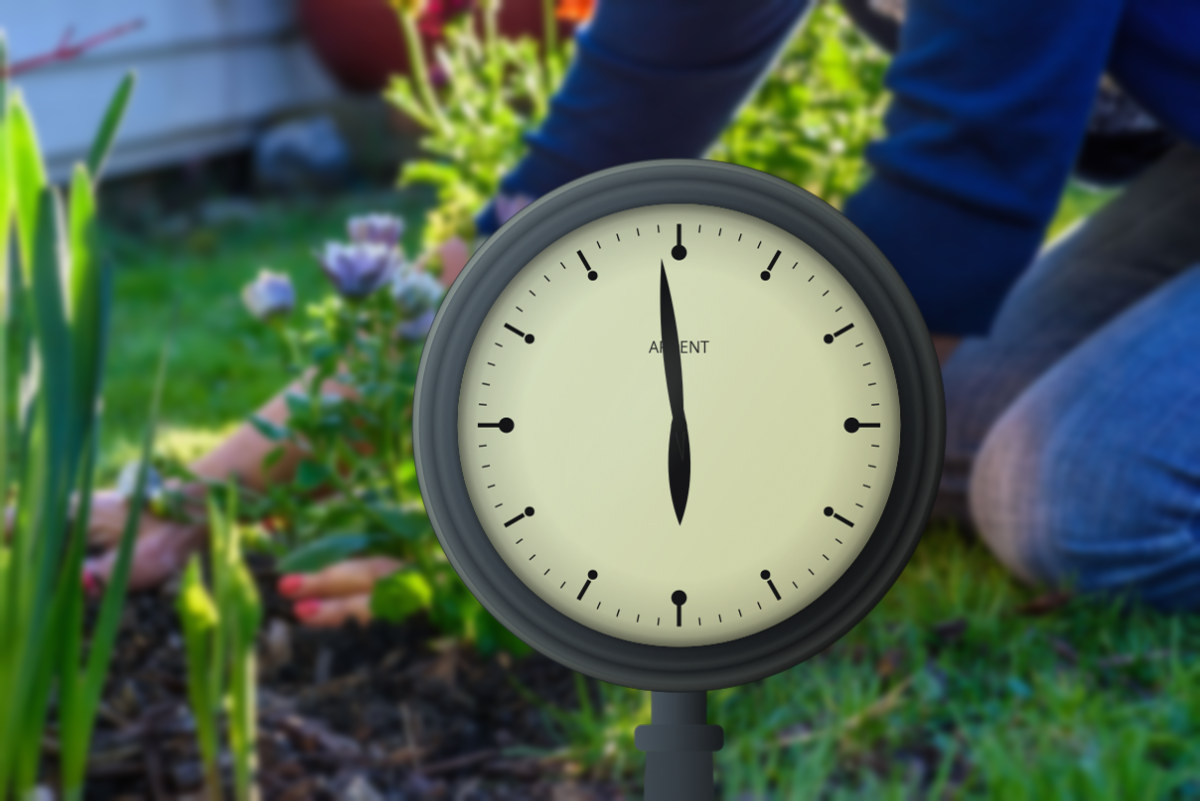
5:59
